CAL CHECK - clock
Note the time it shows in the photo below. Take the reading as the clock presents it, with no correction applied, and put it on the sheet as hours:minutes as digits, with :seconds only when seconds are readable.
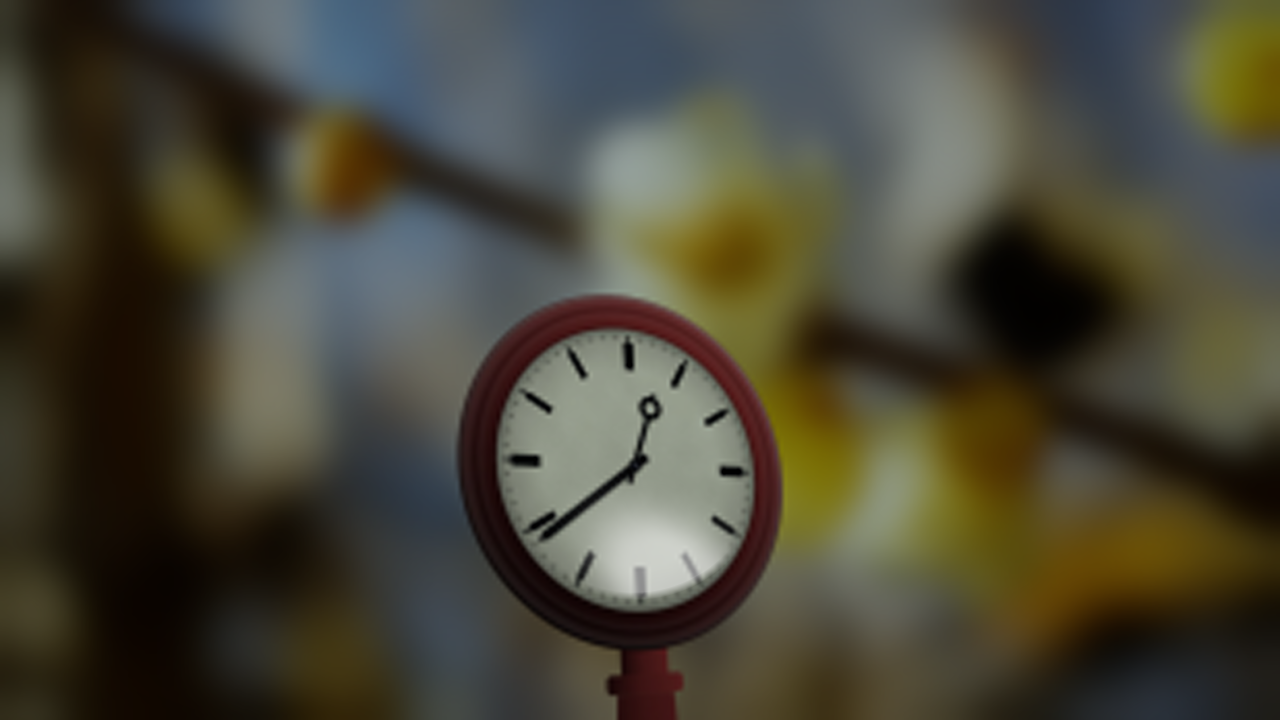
12:39
